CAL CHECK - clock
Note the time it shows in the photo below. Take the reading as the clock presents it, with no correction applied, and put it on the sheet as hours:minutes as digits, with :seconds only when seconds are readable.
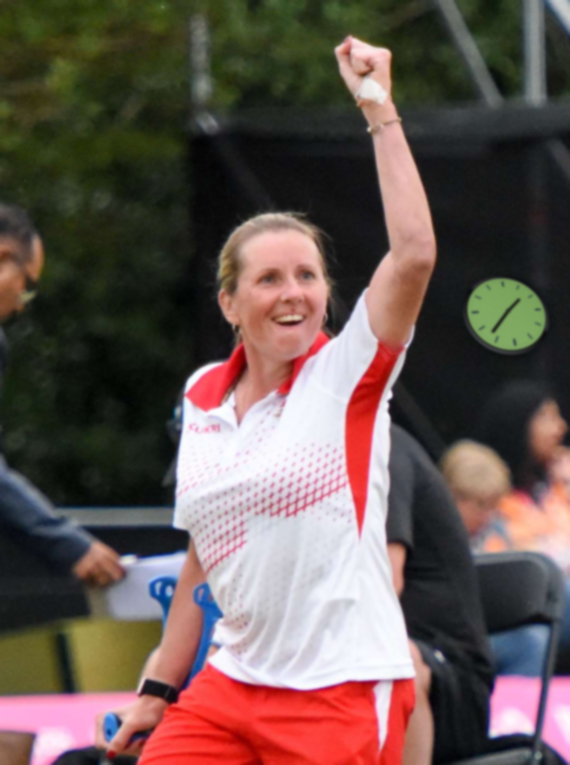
1:37
